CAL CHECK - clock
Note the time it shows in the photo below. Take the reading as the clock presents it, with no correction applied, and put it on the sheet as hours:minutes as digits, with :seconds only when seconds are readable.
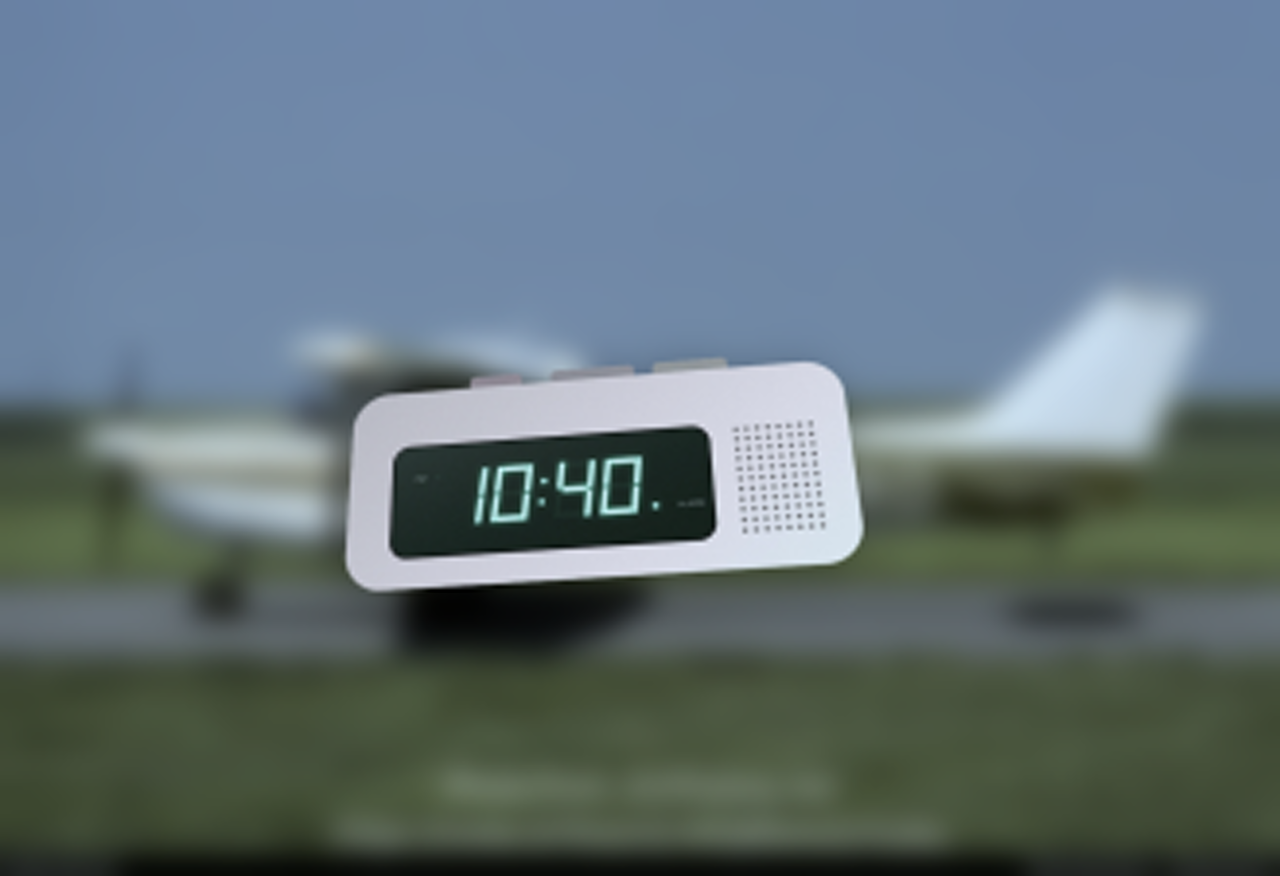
10:40
